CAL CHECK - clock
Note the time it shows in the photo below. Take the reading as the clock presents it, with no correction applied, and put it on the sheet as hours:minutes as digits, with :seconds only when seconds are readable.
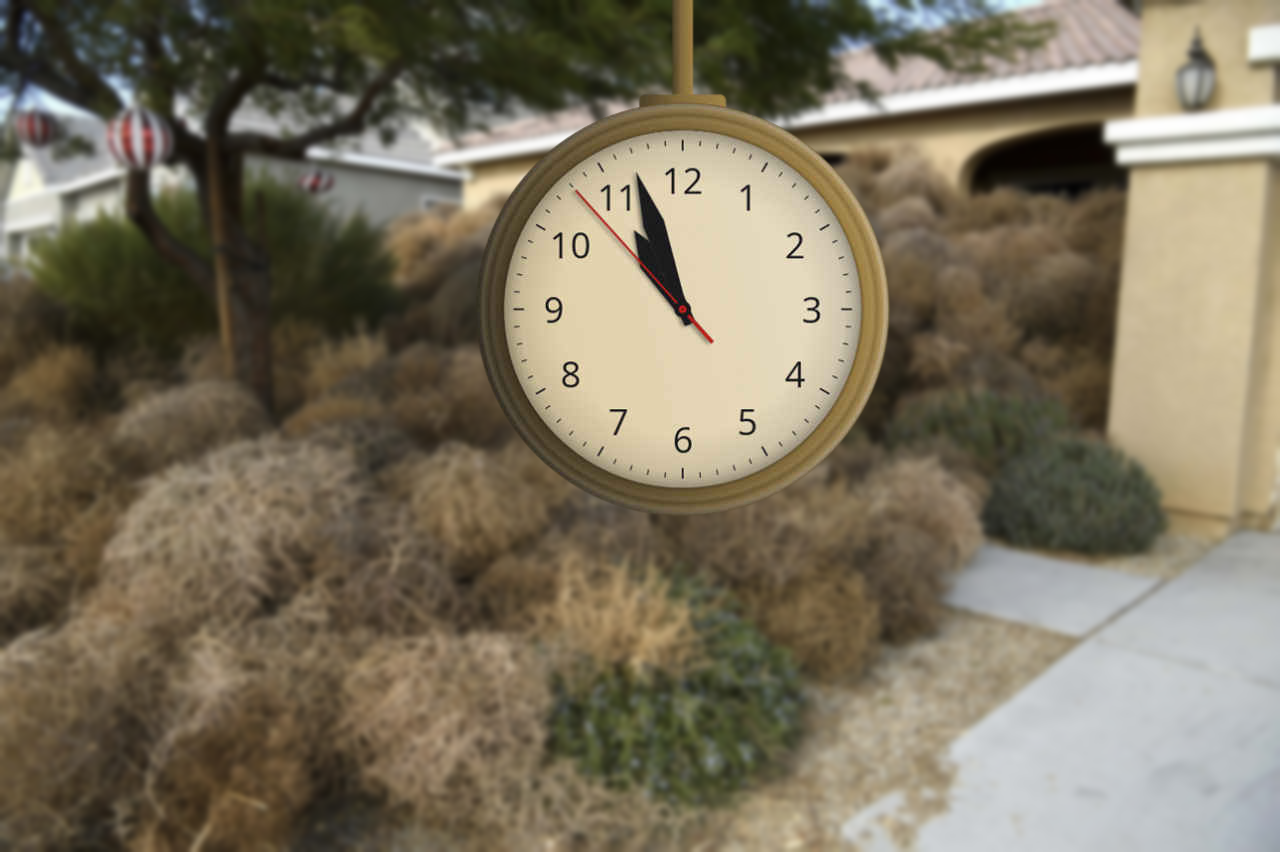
10:56:53
